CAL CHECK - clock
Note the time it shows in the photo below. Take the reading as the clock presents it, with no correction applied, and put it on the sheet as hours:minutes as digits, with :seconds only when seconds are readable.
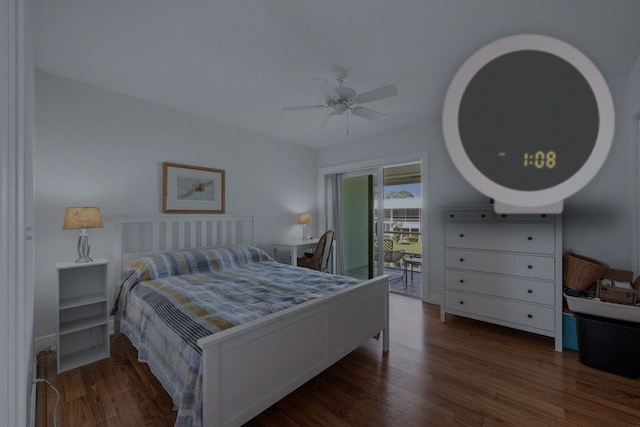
1:08
